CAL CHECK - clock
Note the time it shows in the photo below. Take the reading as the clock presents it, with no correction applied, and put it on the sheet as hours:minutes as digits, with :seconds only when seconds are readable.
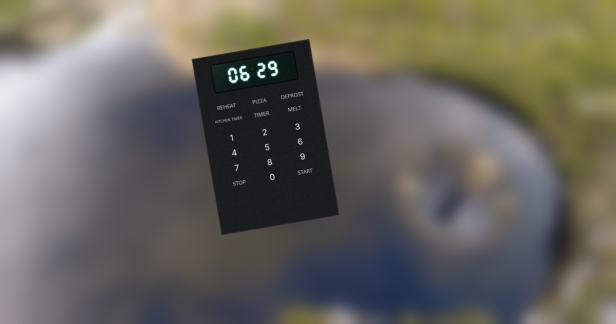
6:29
